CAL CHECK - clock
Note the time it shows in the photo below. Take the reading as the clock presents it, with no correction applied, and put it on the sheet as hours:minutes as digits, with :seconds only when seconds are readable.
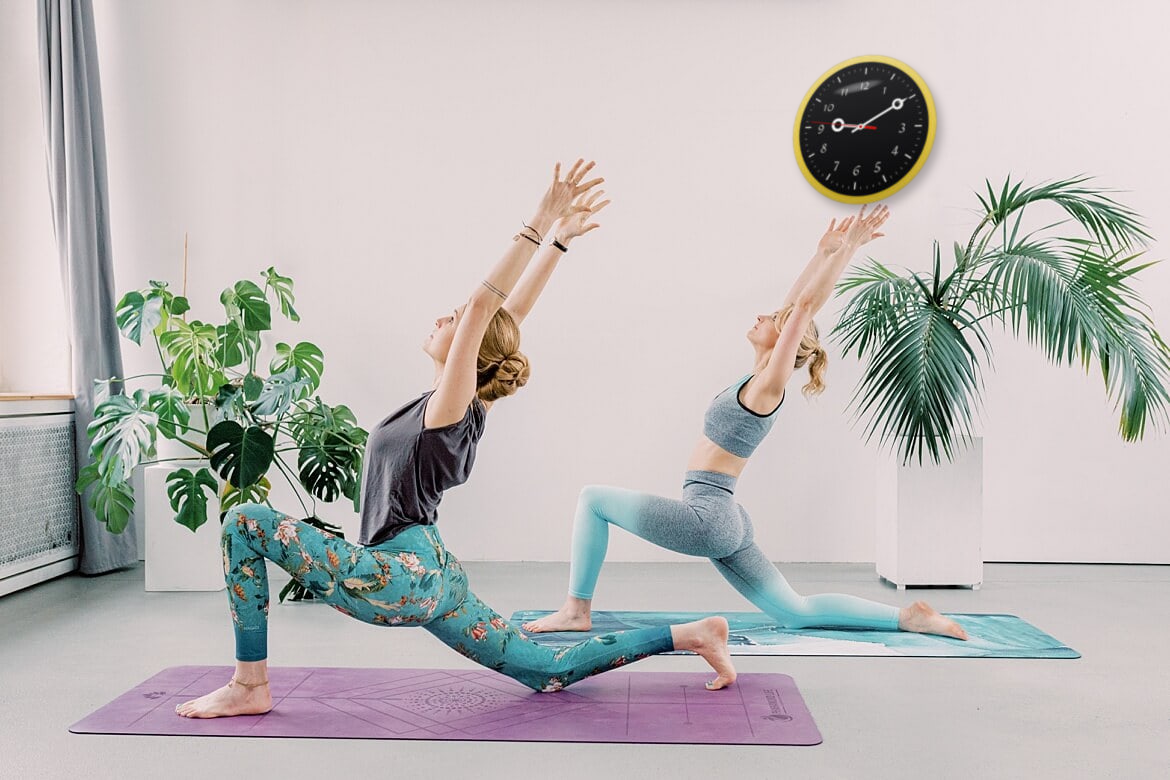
9:09:46
